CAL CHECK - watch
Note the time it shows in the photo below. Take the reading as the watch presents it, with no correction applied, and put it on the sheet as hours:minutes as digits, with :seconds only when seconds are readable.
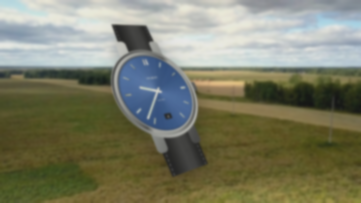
9:37
